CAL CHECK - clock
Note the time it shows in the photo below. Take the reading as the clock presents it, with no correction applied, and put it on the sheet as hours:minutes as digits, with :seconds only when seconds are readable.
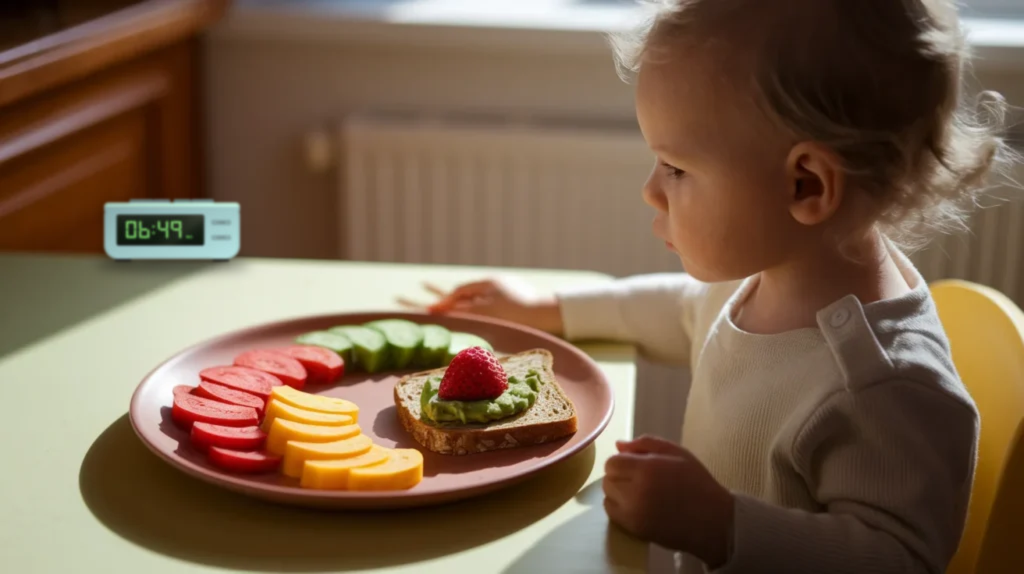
6:49
